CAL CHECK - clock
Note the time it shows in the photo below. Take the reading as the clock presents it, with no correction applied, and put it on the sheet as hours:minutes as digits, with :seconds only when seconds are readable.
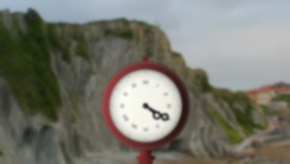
4:20
